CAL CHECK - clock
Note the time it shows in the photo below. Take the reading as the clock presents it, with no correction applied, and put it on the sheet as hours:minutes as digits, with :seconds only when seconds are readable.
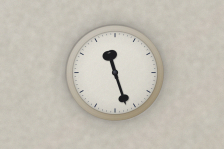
11:27
